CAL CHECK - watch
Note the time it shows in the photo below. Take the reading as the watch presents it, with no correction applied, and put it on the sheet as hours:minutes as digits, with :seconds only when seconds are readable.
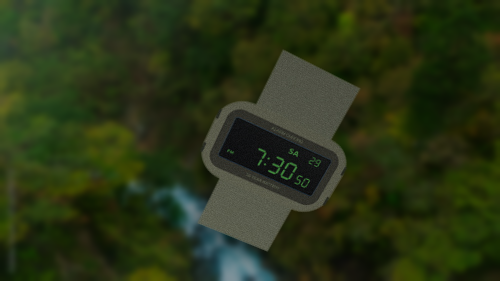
7:30:50
